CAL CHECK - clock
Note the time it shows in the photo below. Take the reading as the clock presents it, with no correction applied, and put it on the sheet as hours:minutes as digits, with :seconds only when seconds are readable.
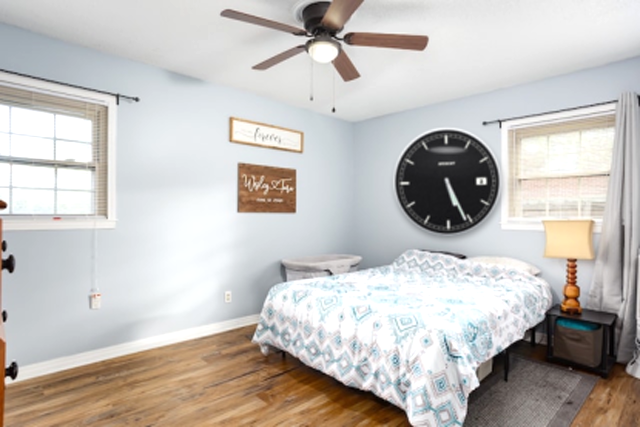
5:26
